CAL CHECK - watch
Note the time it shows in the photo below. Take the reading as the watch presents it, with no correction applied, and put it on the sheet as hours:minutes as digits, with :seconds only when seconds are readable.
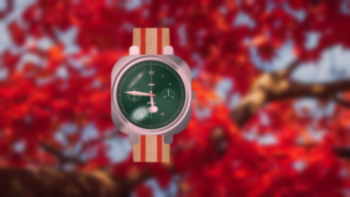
5:46
